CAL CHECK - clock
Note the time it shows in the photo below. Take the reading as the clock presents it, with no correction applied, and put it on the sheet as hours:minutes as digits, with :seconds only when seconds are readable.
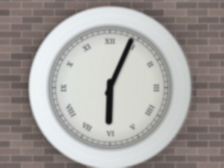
6:04
